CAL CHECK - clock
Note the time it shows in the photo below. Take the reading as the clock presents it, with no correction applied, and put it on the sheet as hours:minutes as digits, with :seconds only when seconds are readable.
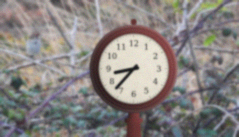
8:37
